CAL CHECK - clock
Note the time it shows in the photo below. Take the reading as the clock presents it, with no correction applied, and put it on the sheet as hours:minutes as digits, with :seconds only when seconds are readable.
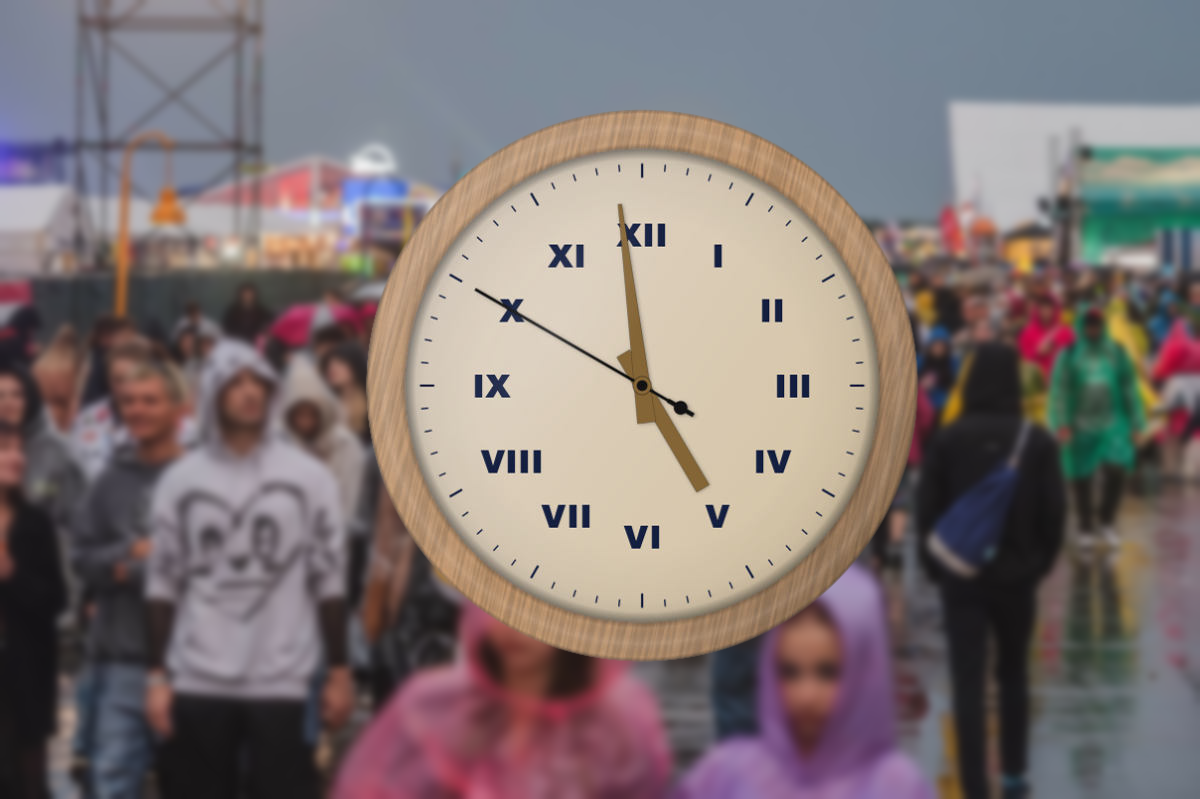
4:58:50
